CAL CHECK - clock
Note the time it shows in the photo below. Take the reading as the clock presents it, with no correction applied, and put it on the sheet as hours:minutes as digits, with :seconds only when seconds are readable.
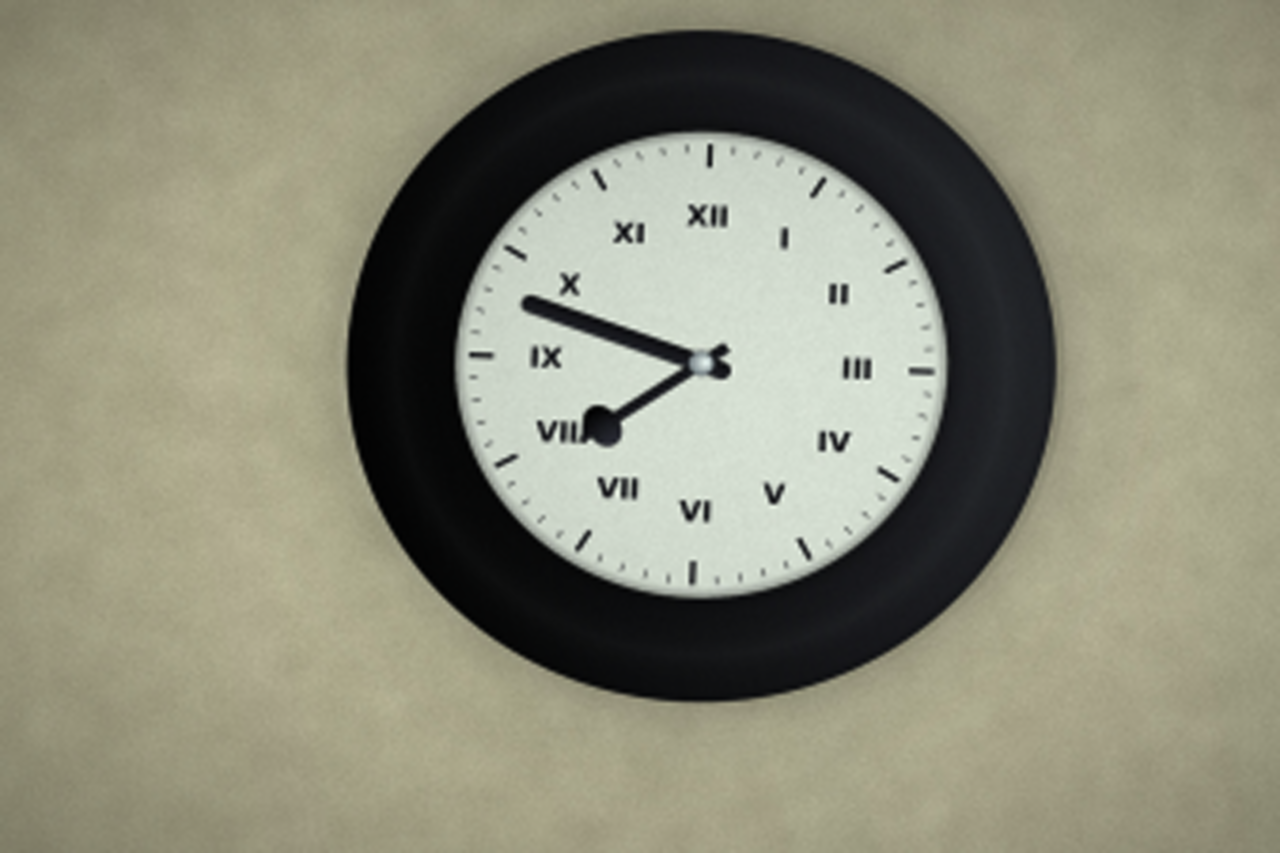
7:48
